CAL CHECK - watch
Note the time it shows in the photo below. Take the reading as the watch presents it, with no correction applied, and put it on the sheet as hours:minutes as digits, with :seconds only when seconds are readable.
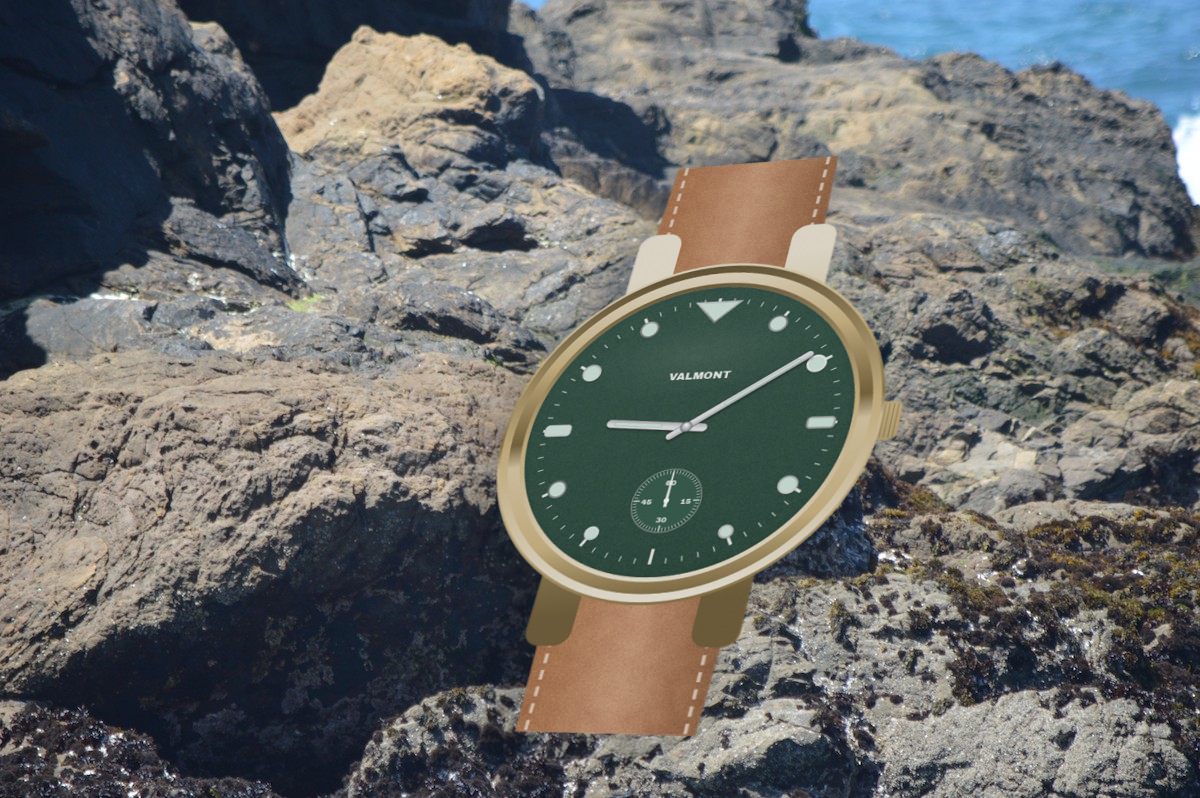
9:09
